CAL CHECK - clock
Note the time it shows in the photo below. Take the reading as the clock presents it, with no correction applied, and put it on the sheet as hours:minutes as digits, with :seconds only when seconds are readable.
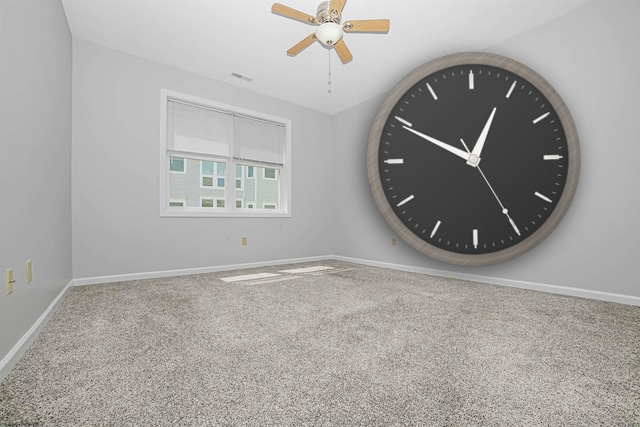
12:49:25
